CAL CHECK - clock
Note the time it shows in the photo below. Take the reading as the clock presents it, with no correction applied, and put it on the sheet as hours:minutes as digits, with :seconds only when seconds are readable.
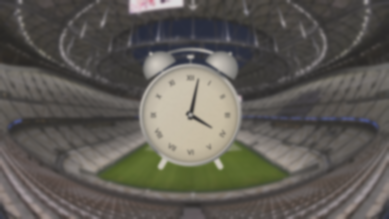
4:02
